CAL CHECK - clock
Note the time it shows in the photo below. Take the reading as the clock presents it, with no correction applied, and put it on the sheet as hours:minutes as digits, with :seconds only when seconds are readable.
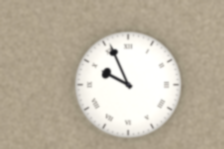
9:56
